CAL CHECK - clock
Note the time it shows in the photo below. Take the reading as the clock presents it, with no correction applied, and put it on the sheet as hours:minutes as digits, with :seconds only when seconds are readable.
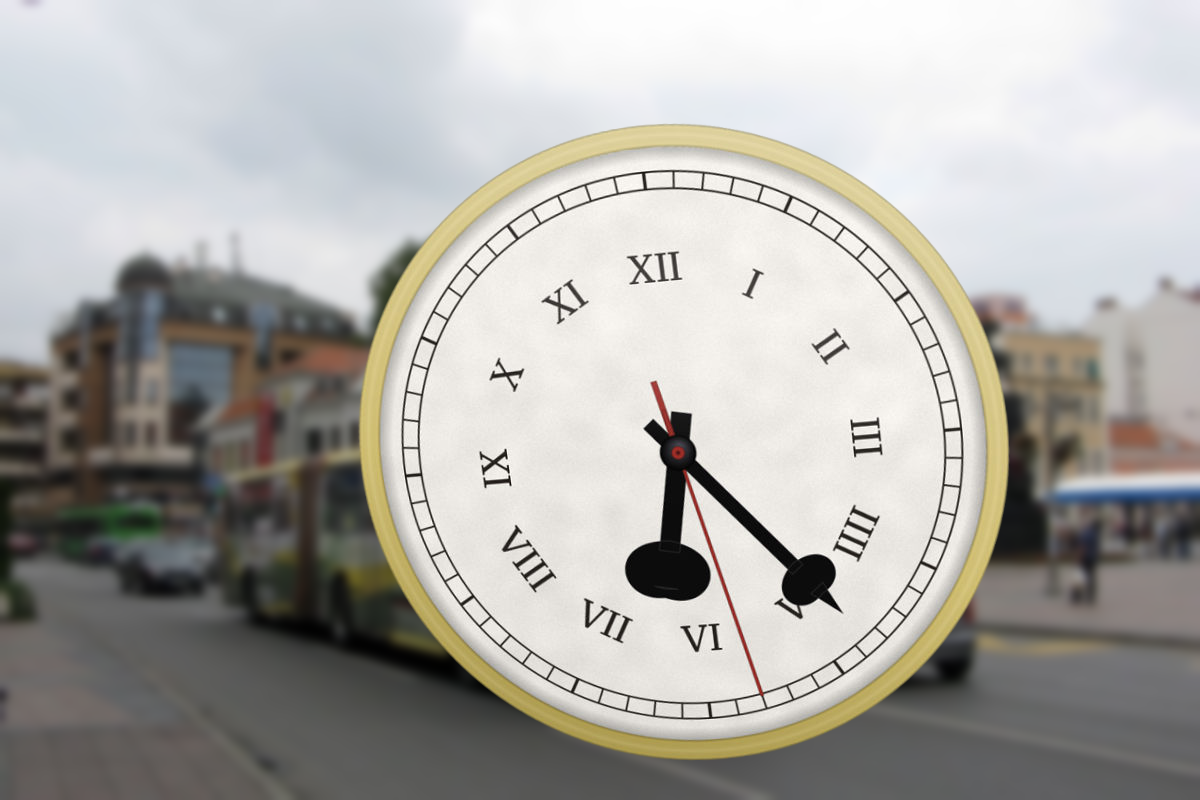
6:23:28
